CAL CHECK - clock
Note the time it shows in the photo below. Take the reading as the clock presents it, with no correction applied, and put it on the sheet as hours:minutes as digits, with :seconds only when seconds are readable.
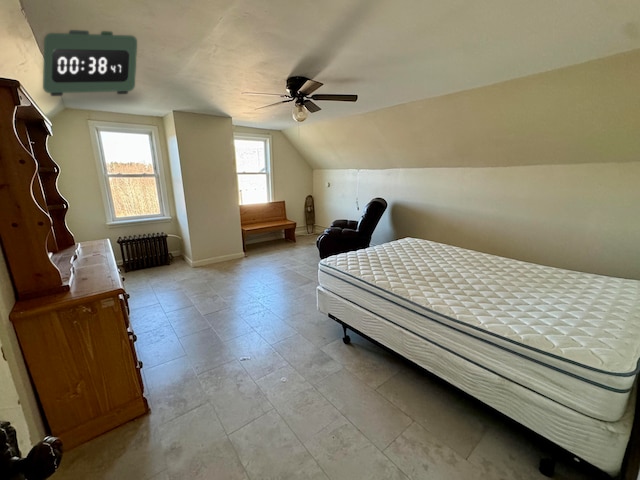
0:38:47
